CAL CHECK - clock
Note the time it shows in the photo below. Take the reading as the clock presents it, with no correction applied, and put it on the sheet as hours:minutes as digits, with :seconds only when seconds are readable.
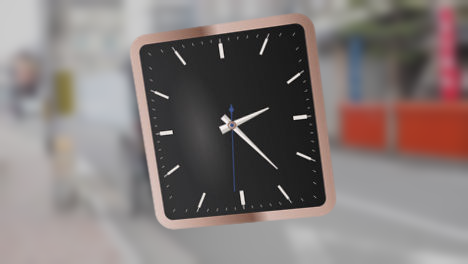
2:23:31
